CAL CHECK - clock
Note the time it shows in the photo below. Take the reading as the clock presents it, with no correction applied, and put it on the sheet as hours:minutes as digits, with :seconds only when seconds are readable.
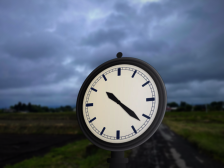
10:22
